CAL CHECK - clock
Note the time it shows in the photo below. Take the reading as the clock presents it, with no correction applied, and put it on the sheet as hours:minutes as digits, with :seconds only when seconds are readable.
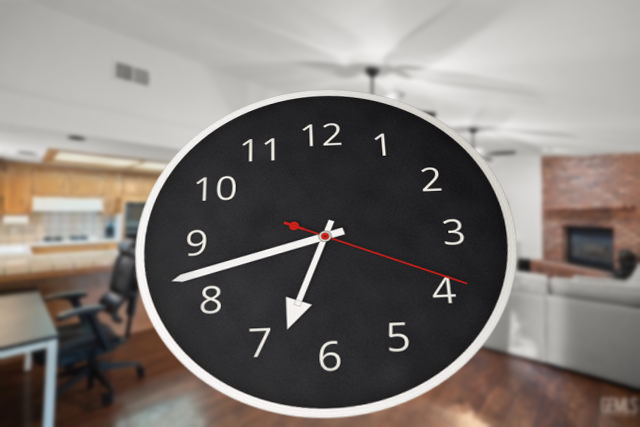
6:42:19
